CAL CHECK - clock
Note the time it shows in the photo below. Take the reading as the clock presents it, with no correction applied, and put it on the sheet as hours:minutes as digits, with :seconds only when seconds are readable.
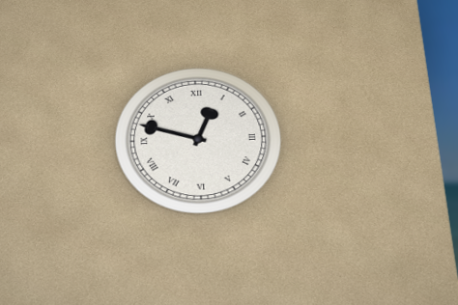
12:48
